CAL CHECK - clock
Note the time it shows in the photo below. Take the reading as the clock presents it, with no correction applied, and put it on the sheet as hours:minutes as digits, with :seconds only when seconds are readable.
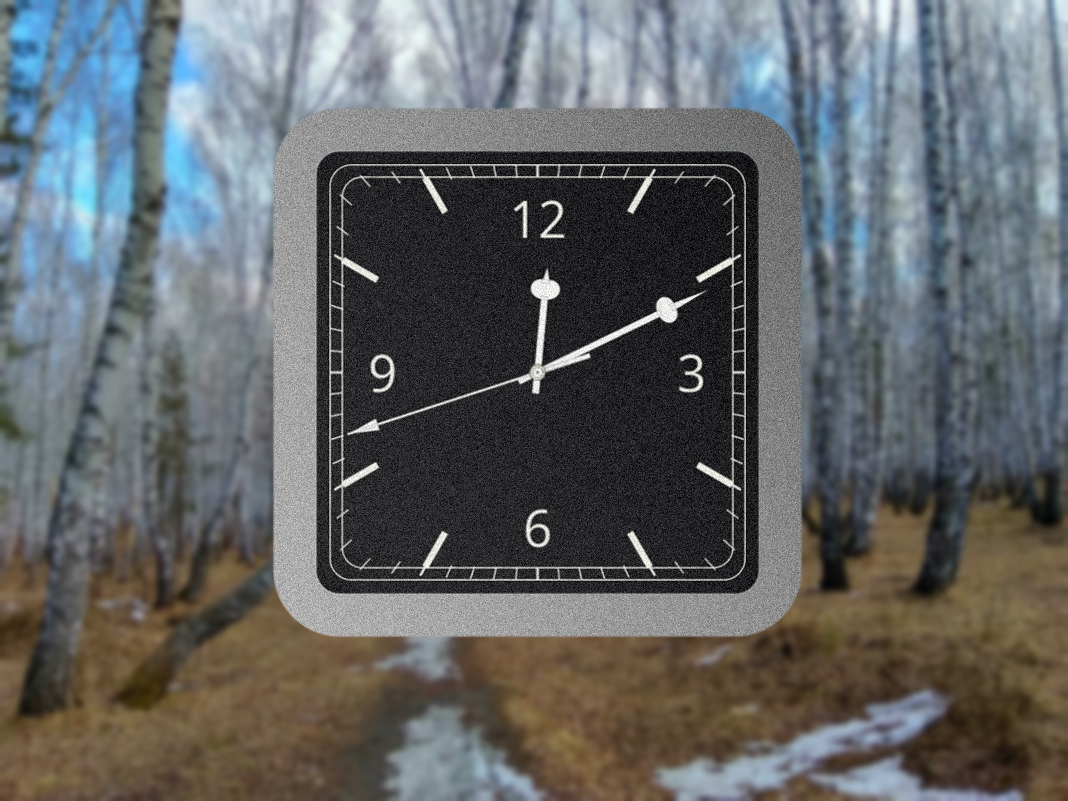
12:10:42
